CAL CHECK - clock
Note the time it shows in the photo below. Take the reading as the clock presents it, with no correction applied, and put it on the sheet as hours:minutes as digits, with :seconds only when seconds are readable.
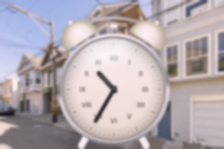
10:35
